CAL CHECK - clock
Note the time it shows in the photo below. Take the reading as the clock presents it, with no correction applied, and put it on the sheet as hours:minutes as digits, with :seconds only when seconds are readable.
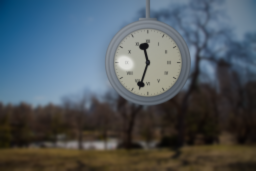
11:33
